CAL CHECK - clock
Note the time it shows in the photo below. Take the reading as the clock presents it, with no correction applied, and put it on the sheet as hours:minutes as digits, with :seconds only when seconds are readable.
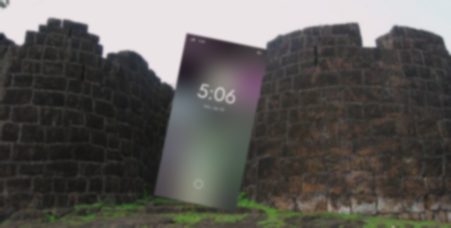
5:06
